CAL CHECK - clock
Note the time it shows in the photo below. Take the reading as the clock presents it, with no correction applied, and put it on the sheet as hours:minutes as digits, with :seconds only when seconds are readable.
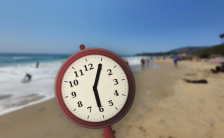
6:05
